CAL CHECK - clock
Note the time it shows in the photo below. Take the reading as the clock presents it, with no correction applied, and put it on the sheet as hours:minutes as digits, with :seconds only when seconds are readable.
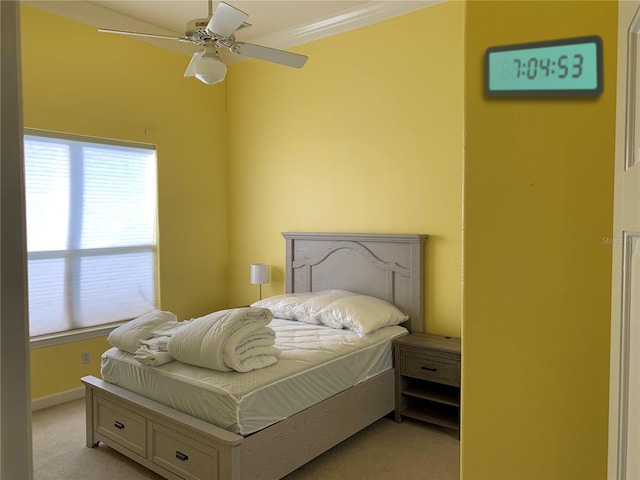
7:04:53
